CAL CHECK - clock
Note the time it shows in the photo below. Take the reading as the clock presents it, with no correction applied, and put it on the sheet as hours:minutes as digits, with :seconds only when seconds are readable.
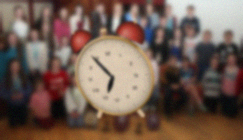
6:54
